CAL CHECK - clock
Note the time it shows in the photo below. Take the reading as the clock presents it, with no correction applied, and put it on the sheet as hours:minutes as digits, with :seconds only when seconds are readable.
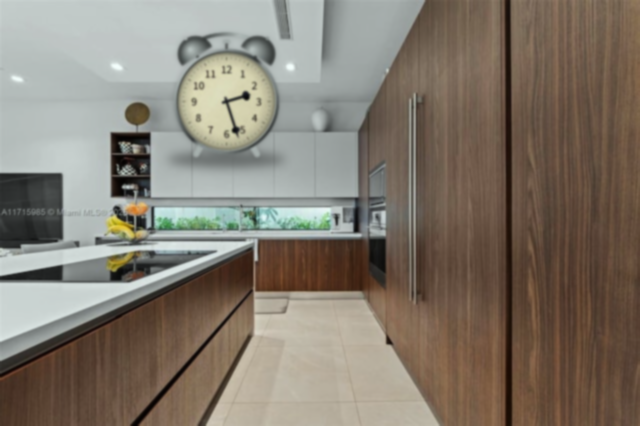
2:27
